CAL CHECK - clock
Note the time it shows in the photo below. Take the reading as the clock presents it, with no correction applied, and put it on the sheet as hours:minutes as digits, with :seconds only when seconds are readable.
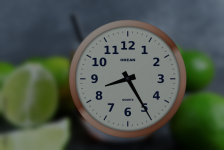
8:25
